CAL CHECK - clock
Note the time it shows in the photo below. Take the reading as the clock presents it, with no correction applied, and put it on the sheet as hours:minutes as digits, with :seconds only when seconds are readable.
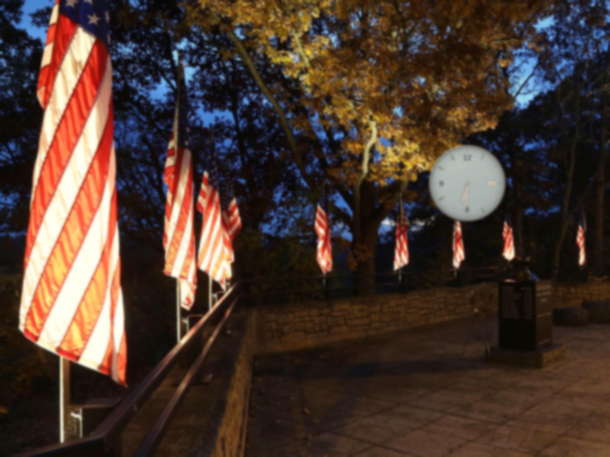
6:31
